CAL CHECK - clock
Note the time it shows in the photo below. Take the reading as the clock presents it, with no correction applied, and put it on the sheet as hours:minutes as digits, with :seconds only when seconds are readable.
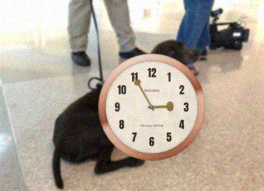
2:55
